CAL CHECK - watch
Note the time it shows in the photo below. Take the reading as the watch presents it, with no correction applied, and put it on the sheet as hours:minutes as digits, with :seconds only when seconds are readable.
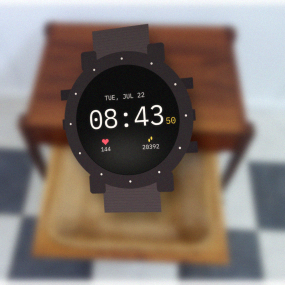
8:43:50
